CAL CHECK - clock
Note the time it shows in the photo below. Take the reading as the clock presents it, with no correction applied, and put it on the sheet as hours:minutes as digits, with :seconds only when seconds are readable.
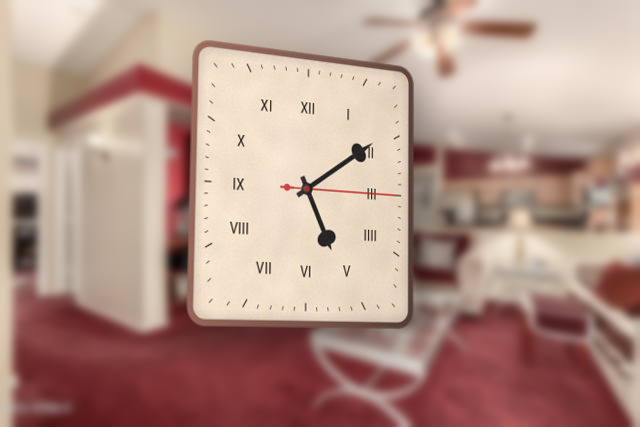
5:09:15
